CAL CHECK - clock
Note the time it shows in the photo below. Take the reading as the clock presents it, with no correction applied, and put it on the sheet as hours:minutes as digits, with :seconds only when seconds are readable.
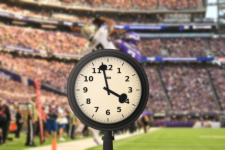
3:58
